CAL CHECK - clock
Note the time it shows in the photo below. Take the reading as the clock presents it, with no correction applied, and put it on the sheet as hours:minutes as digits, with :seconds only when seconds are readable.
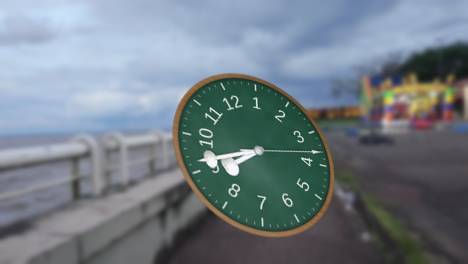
8:46:18
